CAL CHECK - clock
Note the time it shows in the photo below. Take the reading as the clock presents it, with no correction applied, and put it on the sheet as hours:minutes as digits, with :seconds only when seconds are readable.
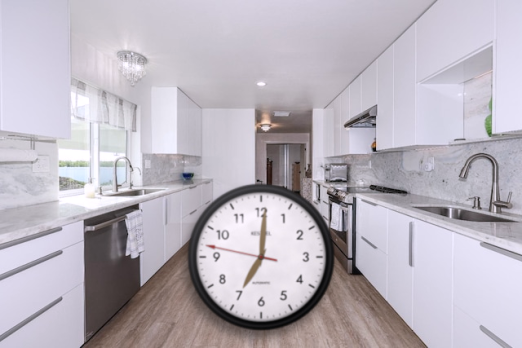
7:00:47
